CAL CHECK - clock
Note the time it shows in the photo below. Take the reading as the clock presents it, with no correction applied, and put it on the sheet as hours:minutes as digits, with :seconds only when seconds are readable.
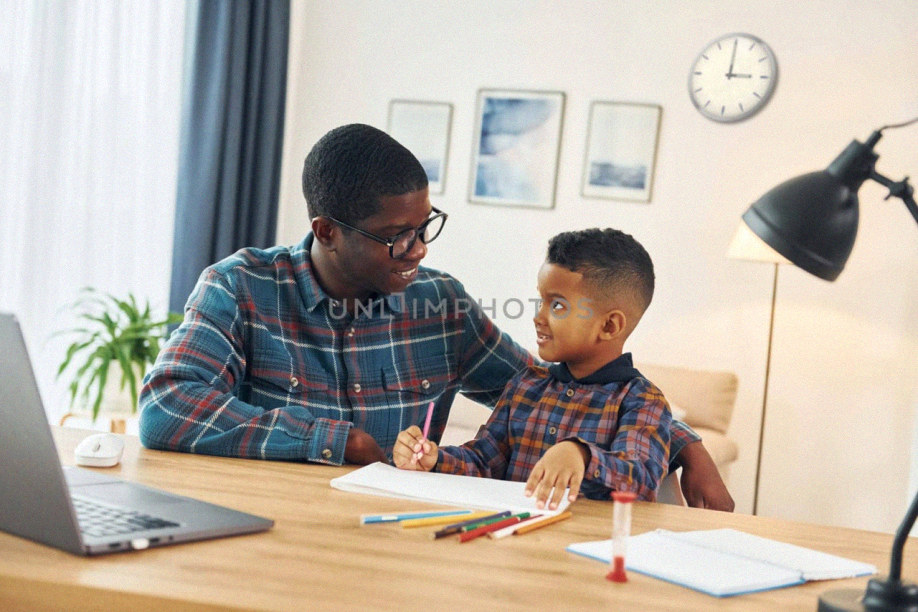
3:00
